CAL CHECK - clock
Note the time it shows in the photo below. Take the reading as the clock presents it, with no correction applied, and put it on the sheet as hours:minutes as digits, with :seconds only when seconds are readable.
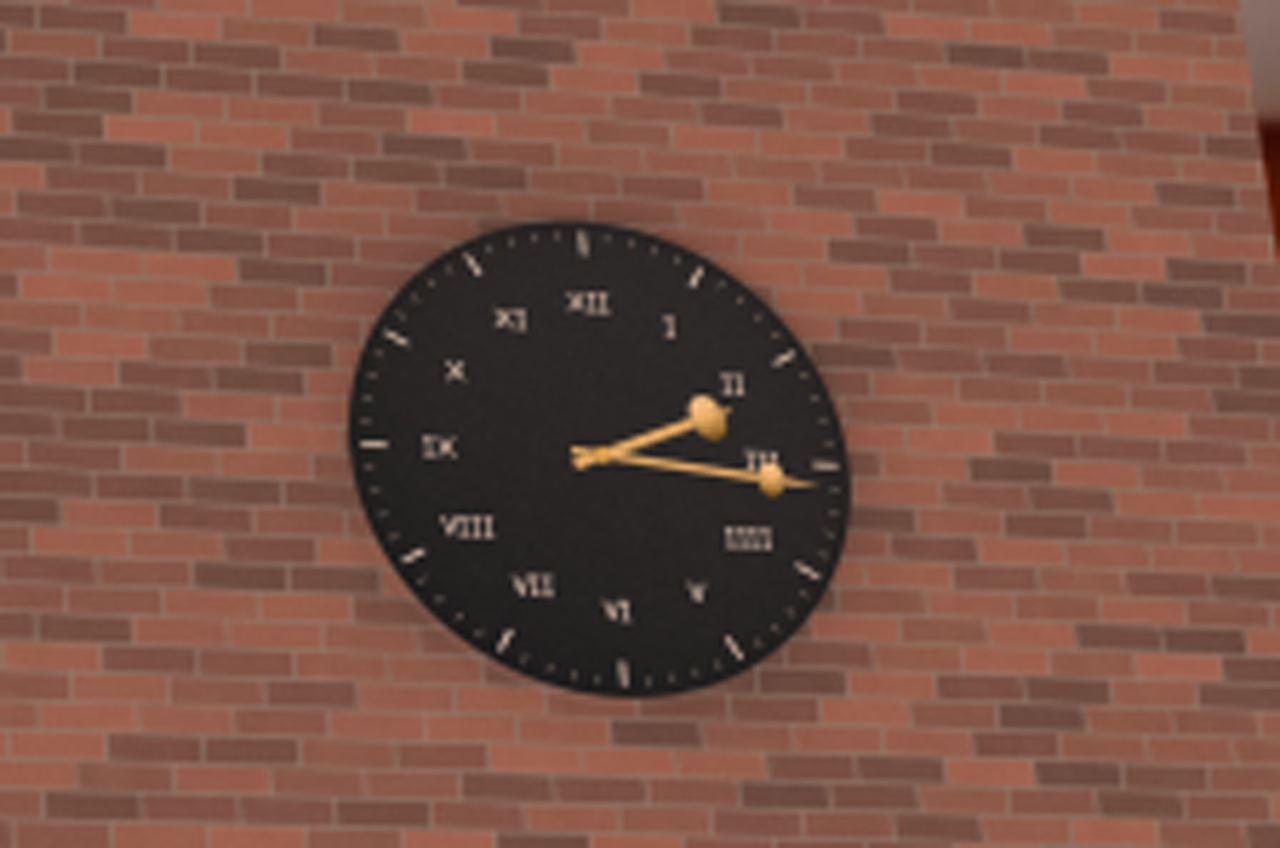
2:16
